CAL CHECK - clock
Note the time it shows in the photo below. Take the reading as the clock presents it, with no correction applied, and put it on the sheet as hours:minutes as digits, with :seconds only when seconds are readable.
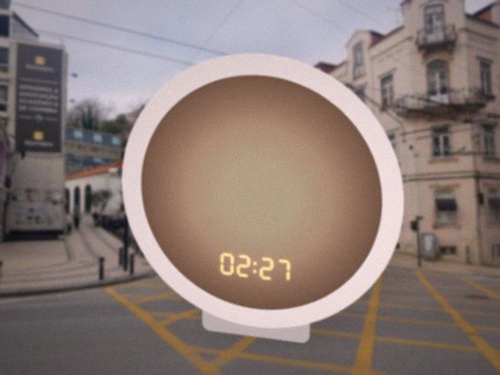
2:27
